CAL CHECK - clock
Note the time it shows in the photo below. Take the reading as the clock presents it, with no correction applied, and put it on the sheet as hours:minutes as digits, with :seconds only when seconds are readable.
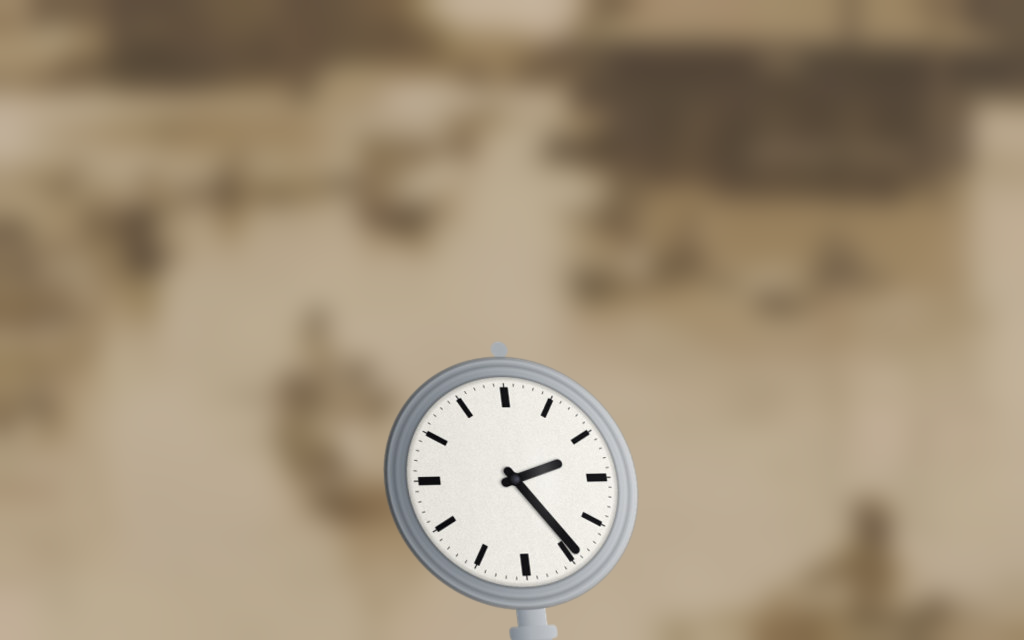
2:24
